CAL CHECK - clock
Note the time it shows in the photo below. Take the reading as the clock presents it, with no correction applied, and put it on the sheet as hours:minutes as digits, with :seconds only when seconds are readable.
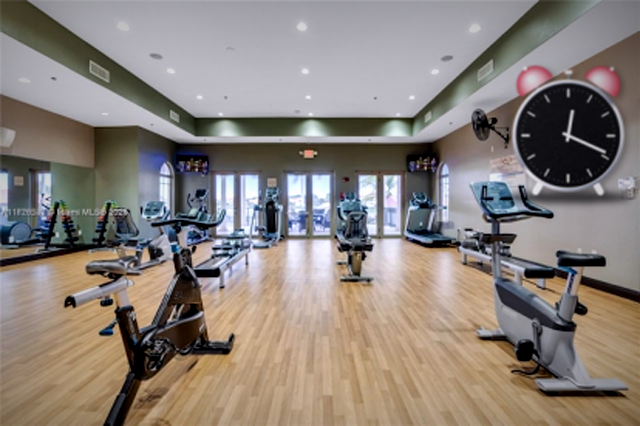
12:19
